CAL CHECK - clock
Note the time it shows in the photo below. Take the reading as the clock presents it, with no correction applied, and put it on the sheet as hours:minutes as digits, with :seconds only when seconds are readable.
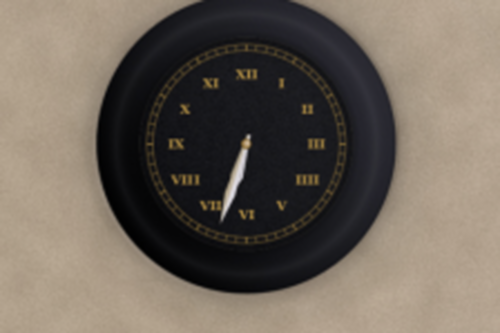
6:33
